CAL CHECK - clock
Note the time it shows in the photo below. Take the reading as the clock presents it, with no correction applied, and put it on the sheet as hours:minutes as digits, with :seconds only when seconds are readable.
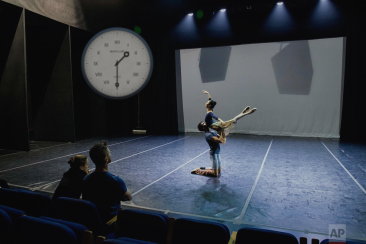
1:30
